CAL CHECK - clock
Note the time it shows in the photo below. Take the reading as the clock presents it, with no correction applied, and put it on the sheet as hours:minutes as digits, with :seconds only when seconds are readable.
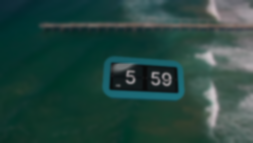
5:59
